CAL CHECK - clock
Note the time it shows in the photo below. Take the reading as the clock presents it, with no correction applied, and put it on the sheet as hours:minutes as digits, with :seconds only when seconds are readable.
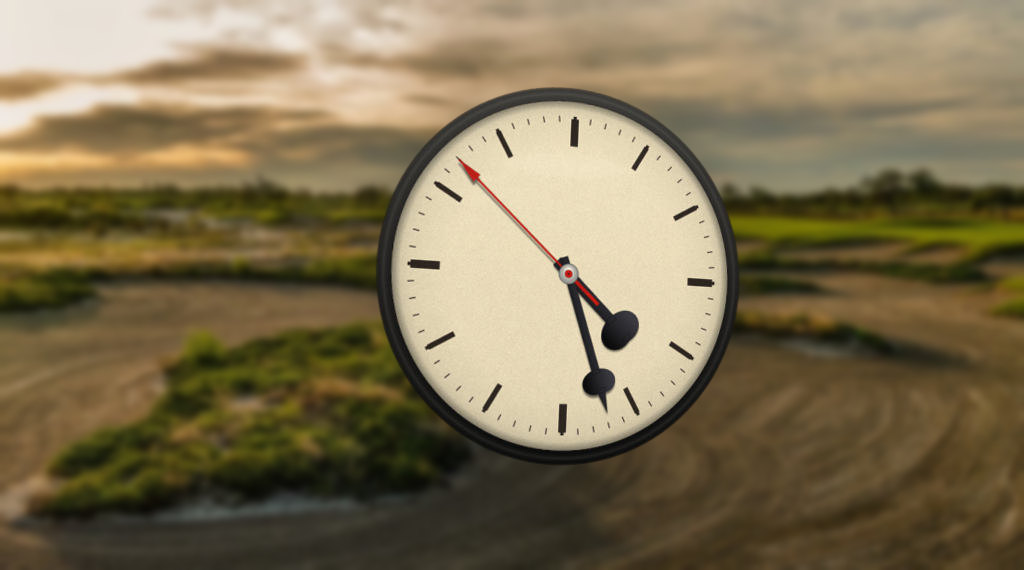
4:26:52
